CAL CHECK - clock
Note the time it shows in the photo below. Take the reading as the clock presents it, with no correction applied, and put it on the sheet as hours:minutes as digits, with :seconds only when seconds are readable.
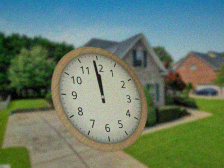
11:59
